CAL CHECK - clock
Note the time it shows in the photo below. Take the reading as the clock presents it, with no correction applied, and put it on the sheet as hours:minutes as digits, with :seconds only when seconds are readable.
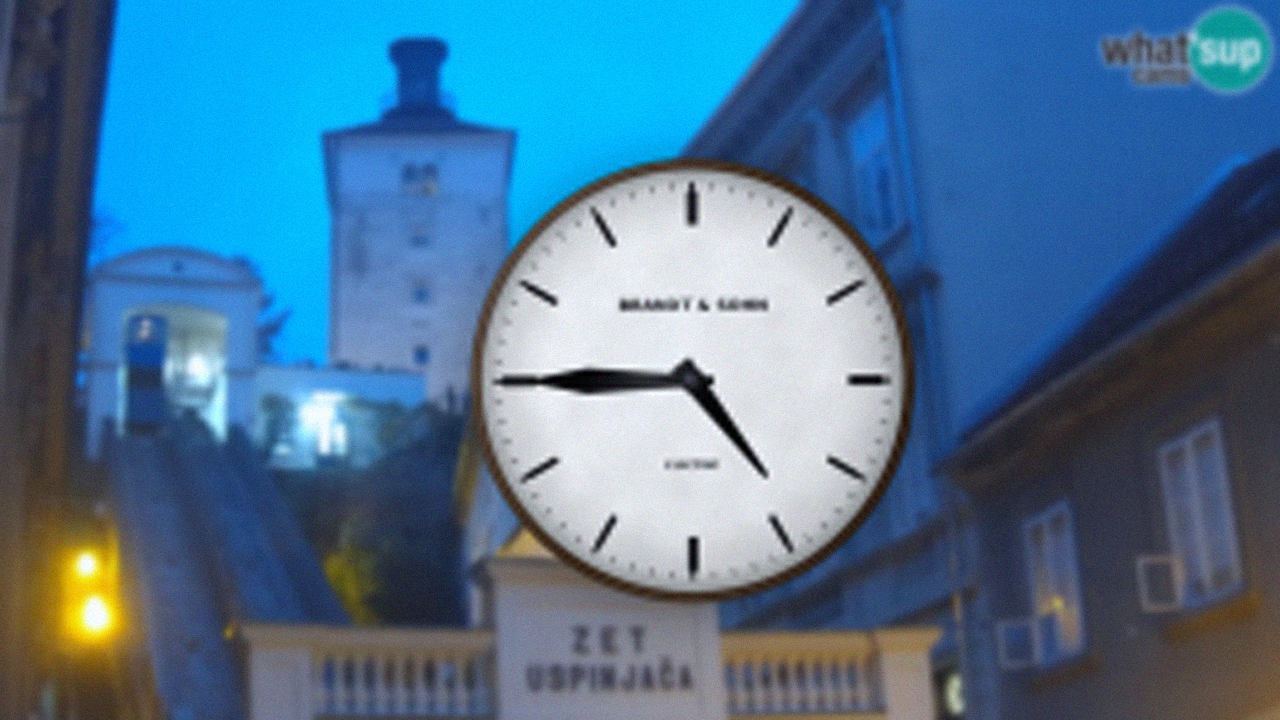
4:45
